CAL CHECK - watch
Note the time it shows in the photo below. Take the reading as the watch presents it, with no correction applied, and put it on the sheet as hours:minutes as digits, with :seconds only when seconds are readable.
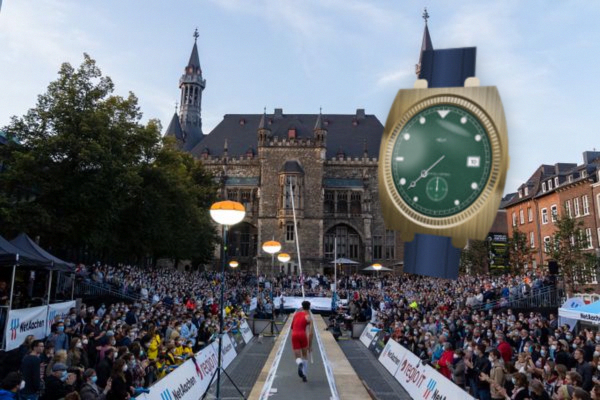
7:38
